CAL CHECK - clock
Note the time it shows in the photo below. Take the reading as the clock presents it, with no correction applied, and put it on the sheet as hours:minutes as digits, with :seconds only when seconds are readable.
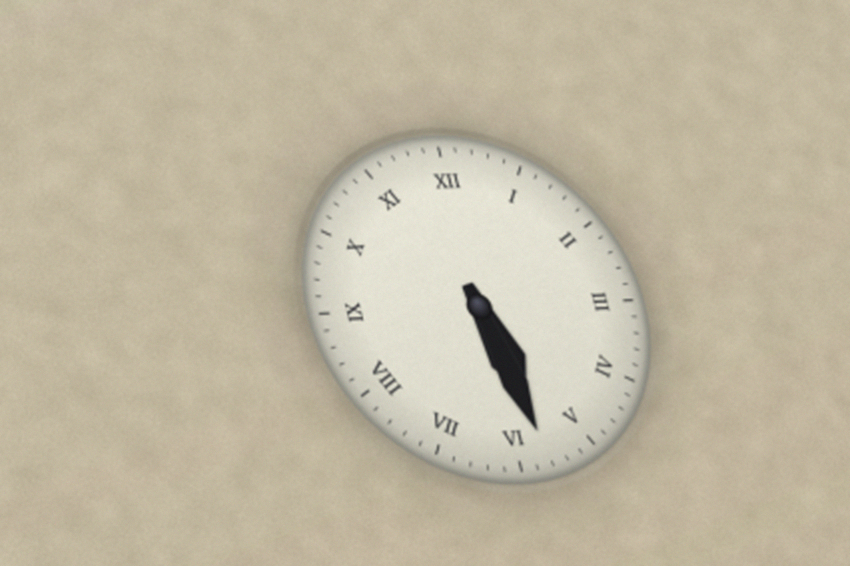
5:28
